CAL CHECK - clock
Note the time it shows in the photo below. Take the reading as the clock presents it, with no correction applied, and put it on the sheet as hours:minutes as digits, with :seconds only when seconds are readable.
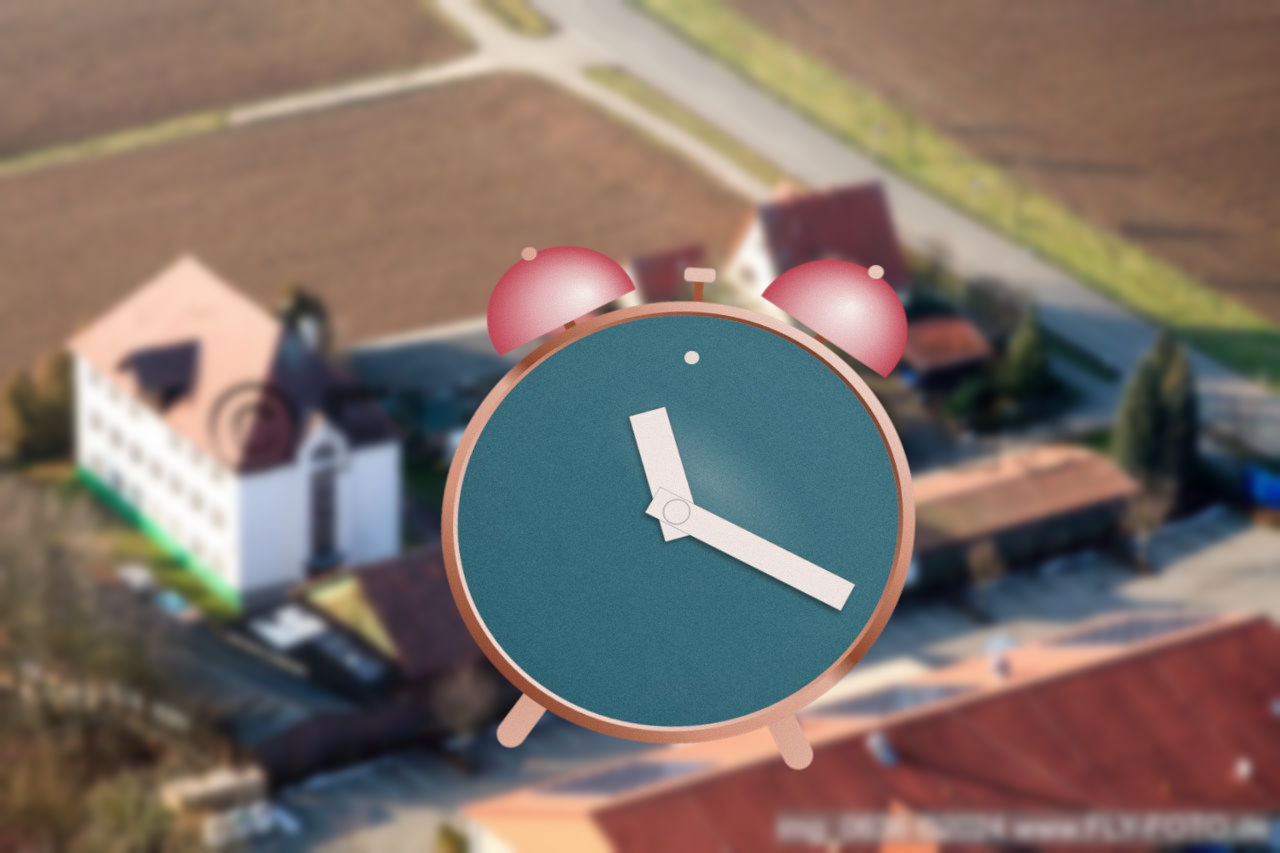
11:19
